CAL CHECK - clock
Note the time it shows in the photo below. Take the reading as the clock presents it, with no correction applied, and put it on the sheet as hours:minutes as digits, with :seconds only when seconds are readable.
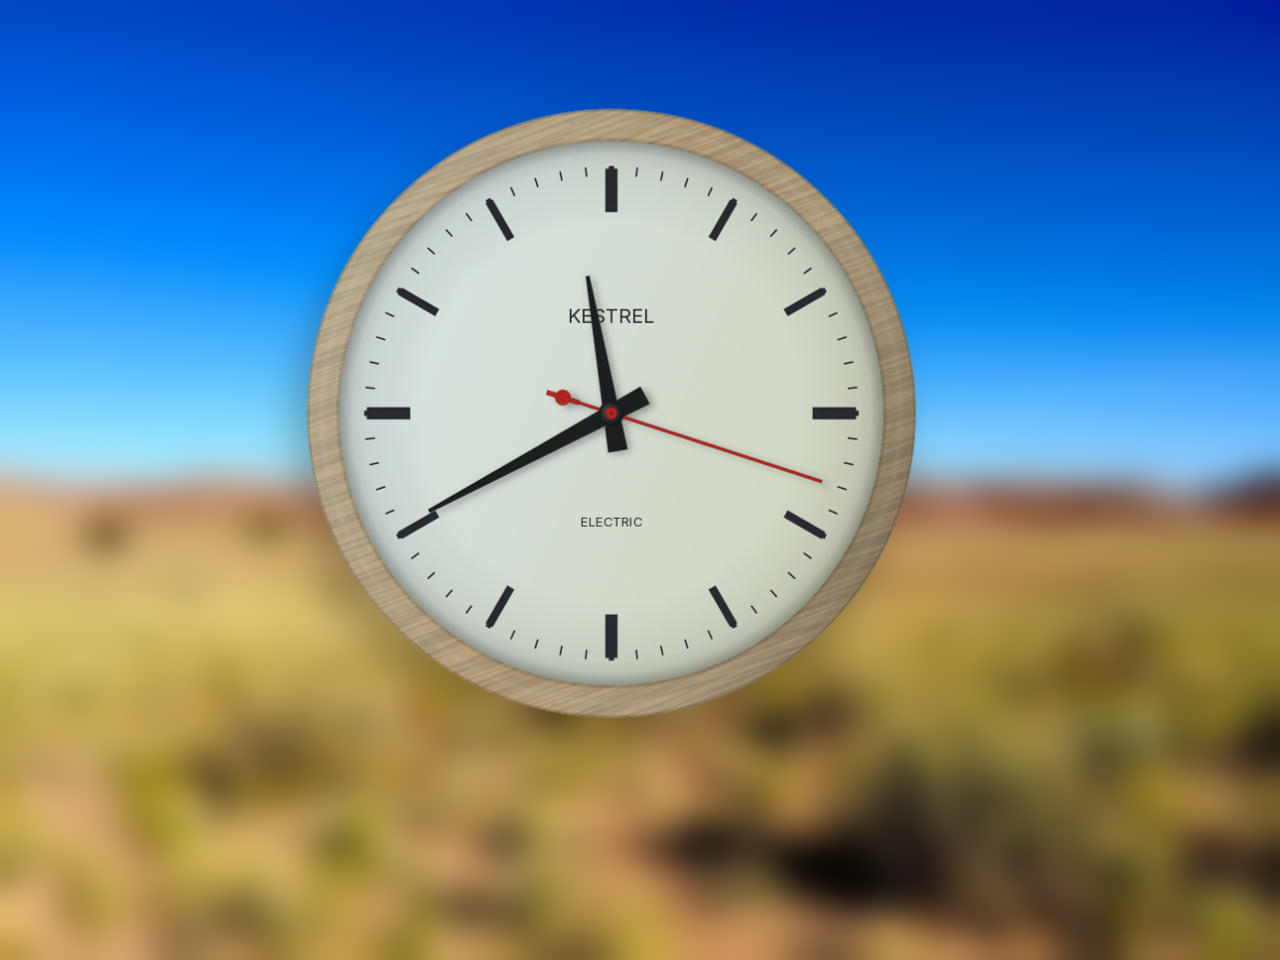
11:40:18
